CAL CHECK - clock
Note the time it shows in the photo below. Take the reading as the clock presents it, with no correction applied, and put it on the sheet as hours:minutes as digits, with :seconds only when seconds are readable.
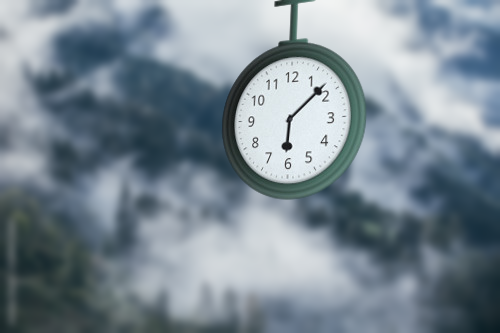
6:08
